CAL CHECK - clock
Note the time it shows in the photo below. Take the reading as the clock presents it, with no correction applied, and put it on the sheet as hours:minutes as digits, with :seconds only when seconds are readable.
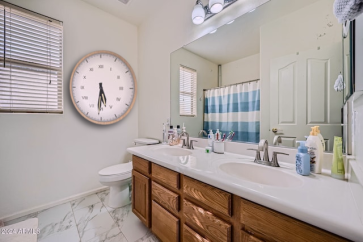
5:31
